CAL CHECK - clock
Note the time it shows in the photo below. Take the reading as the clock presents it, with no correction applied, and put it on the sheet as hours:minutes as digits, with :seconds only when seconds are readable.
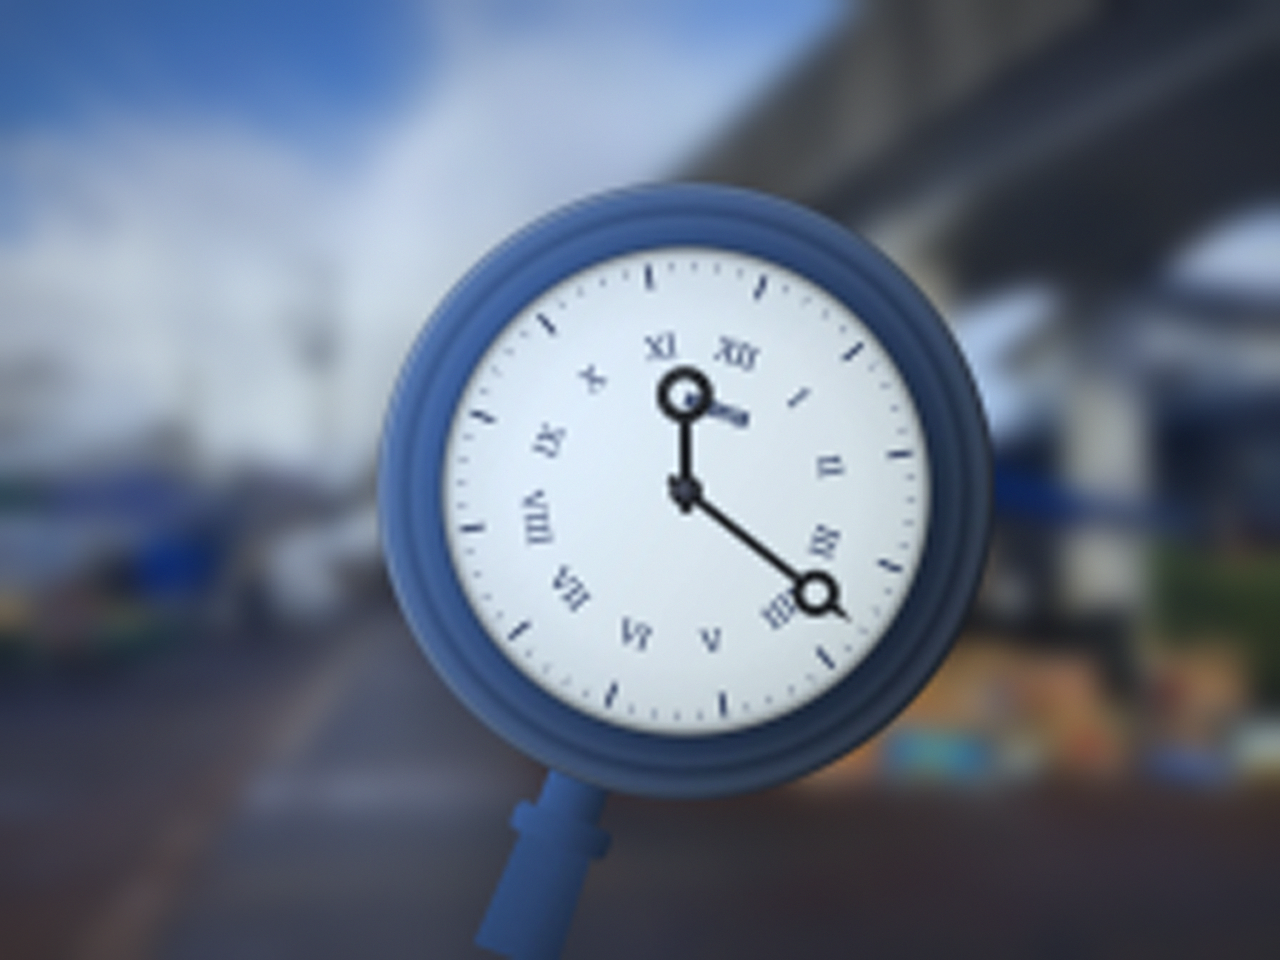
11:18
